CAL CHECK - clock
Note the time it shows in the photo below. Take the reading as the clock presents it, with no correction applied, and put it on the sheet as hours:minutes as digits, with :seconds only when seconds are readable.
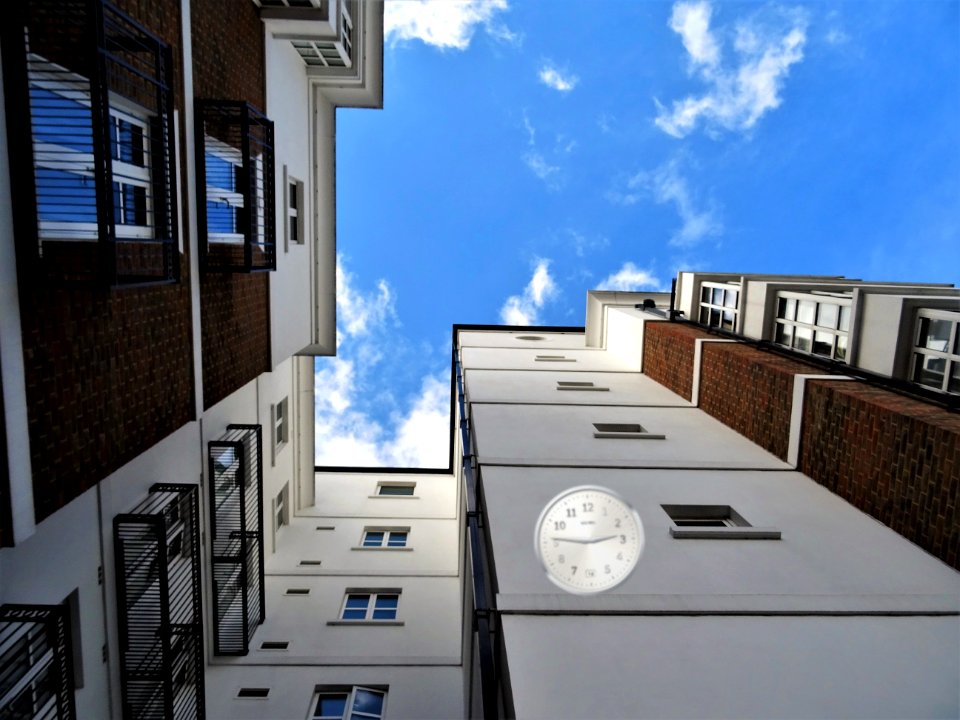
2:46
